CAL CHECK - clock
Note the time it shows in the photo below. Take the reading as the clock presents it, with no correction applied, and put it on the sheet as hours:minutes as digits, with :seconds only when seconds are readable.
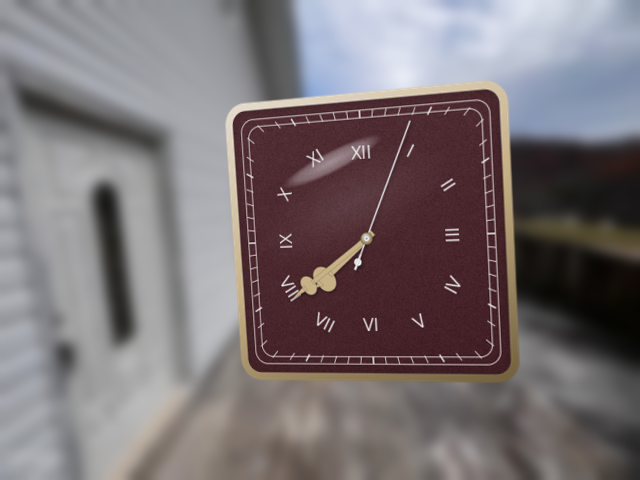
7:39:04
